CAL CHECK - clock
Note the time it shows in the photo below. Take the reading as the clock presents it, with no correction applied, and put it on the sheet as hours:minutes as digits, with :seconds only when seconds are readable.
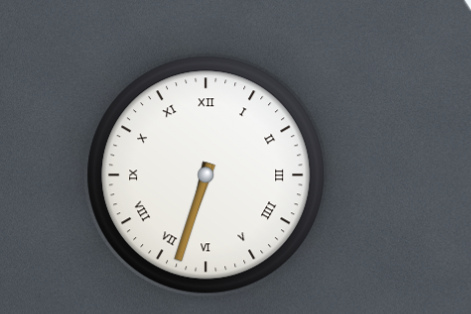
6:33
